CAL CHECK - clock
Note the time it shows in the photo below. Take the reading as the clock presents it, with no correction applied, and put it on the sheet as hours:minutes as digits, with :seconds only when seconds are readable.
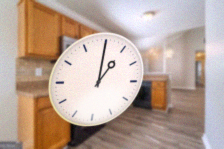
1:00
